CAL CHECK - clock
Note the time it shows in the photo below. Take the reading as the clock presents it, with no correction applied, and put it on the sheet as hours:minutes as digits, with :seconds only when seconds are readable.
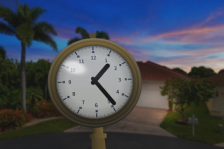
1:24
